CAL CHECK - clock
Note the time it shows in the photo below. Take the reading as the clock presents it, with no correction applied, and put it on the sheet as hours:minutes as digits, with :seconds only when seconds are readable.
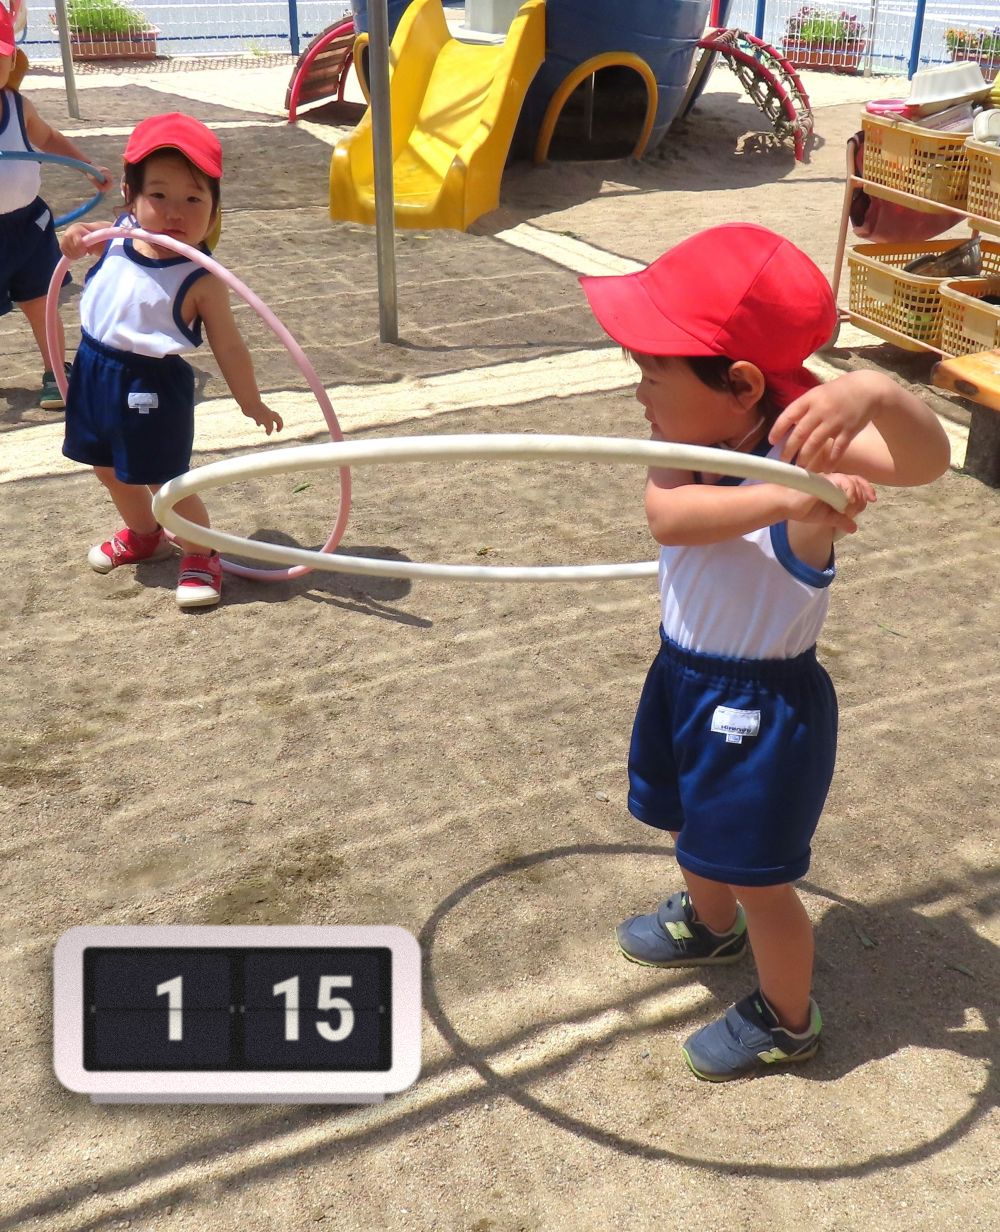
1:15
